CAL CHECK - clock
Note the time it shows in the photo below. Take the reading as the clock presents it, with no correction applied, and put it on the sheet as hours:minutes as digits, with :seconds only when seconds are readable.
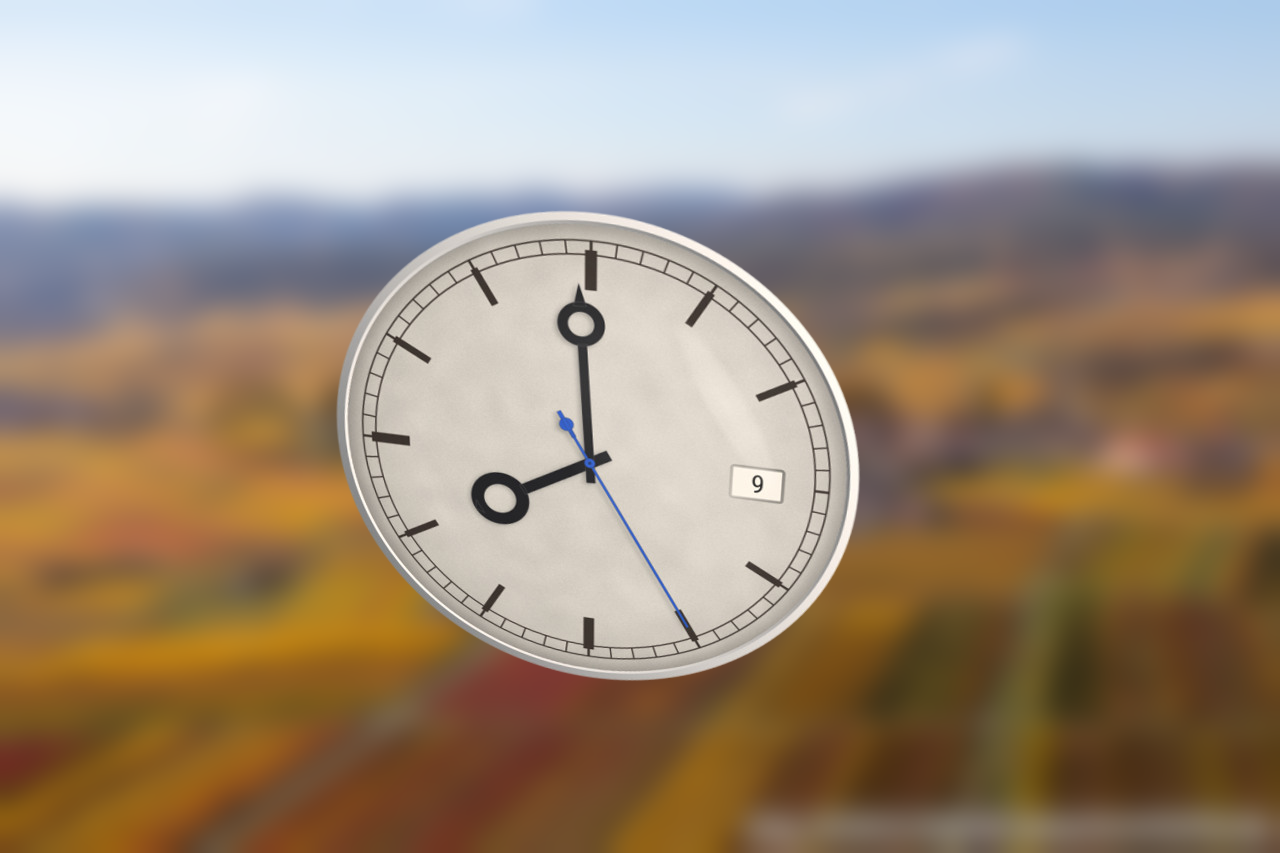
7:59:25
